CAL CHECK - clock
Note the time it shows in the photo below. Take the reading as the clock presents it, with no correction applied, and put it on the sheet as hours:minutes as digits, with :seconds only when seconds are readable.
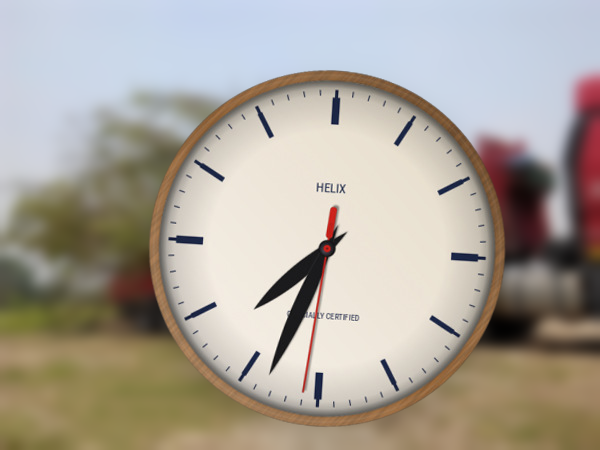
7:33:31
